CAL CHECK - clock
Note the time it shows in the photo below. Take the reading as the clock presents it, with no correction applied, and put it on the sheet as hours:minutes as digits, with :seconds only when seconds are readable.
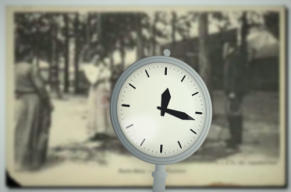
12:17
